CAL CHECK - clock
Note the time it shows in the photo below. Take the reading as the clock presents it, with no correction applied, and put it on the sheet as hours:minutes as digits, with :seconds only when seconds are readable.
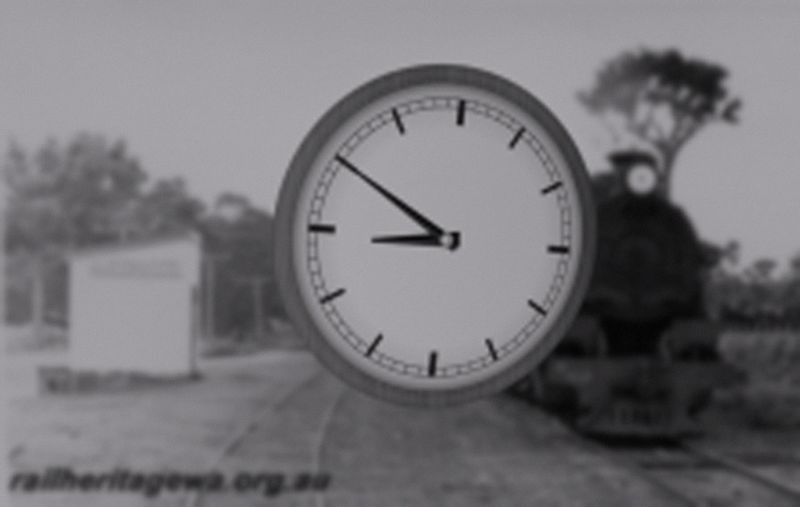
8:50
